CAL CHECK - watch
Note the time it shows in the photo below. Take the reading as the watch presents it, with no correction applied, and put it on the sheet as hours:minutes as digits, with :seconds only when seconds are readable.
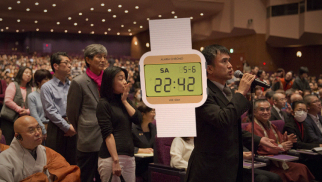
22:42
